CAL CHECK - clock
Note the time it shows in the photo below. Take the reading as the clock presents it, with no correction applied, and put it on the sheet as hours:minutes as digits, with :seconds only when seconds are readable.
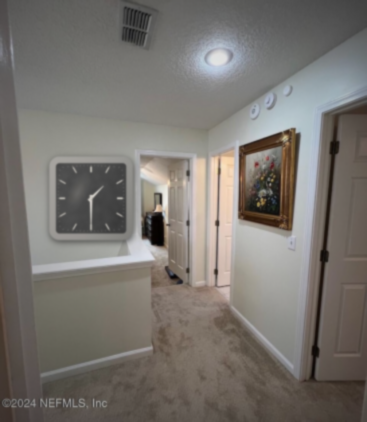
1:30
